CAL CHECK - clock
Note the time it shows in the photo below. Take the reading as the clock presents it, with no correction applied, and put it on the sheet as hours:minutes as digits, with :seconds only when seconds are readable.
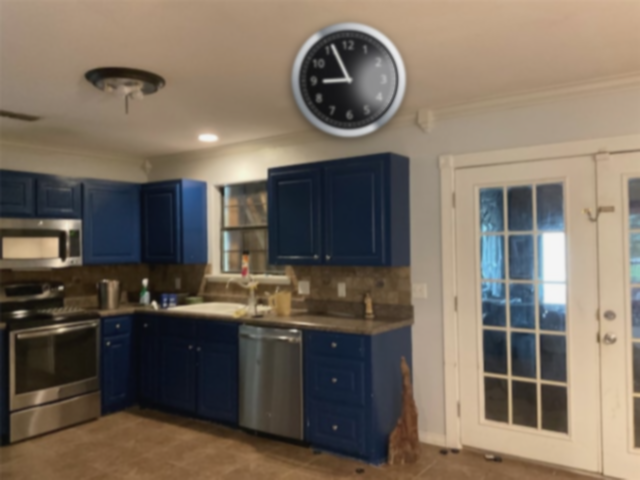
8:56
